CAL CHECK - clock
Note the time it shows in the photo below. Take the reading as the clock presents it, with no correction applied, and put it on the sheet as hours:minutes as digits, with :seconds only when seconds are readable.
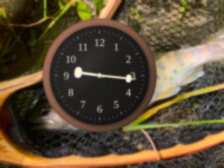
9:16
